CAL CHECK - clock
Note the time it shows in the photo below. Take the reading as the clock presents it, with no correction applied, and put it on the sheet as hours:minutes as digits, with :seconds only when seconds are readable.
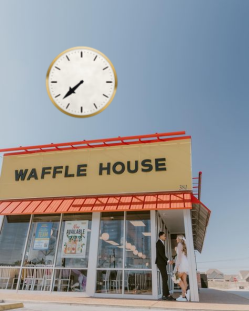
7:38
